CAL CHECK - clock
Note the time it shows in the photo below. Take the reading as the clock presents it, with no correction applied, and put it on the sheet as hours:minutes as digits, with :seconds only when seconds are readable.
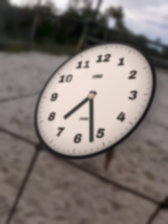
7:27
